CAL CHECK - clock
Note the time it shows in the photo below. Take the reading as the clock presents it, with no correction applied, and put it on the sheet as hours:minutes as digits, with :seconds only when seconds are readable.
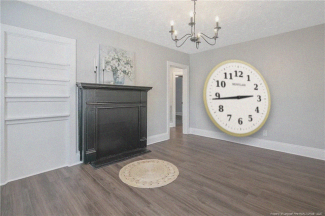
2:44
